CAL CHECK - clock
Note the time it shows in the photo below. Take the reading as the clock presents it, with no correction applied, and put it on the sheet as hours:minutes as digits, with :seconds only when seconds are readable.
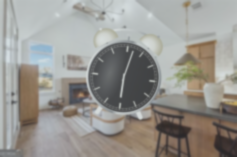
6:02
